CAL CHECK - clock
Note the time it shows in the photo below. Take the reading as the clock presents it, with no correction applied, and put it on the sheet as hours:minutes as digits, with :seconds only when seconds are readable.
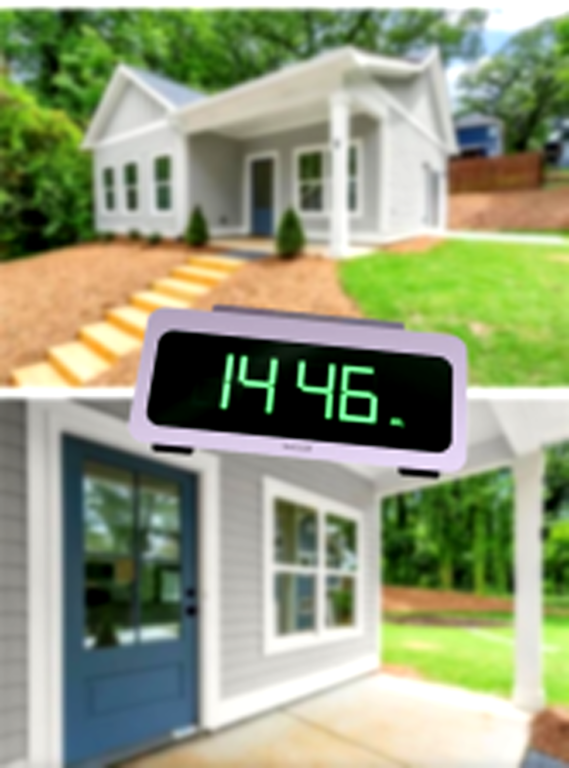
14:46
